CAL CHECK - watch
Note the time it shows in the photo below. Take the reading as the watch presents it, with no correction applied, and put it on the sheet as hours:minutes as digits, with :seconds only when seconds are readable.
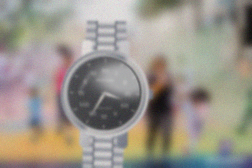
3:35
